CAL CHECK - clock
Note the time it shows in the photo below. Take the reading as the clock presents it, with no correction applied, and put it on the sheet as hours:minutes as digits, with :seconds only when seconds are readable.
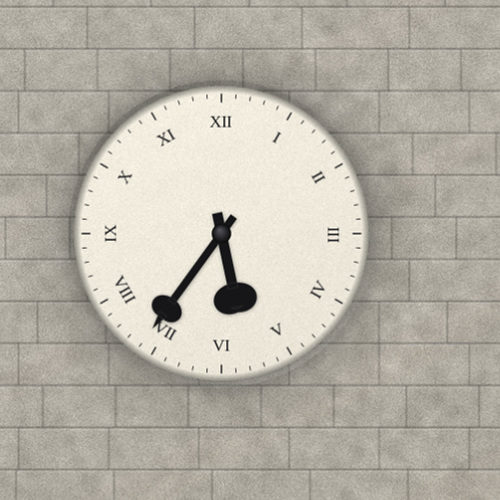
5:36
